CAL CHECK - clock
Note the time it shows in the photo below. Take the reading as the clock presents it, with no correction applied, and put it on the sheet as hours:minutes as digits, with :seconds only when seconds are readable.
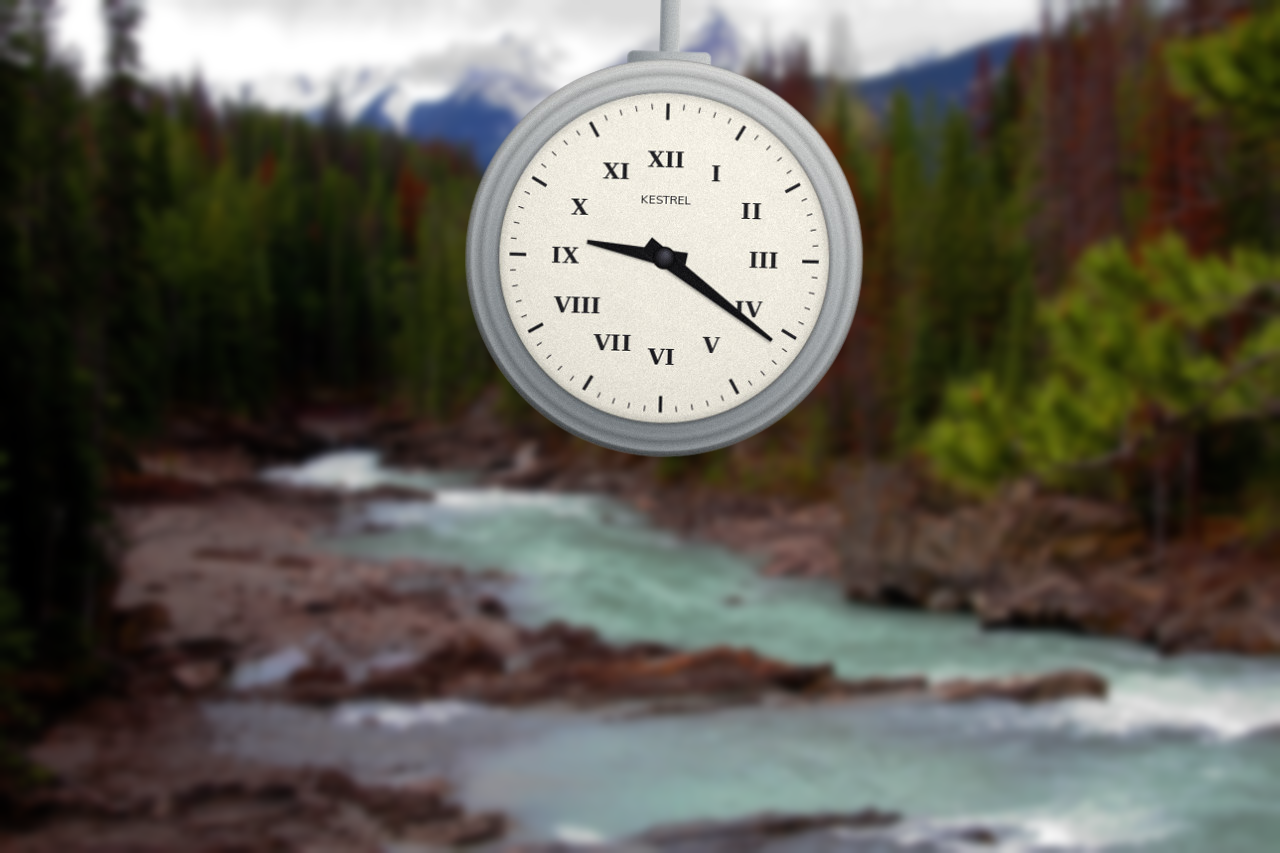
9:21
